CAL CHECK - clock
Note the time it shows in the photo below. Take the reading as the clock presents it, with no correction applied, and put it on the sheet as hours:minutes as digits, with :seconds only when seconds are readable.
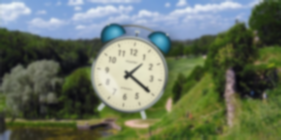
1:20
